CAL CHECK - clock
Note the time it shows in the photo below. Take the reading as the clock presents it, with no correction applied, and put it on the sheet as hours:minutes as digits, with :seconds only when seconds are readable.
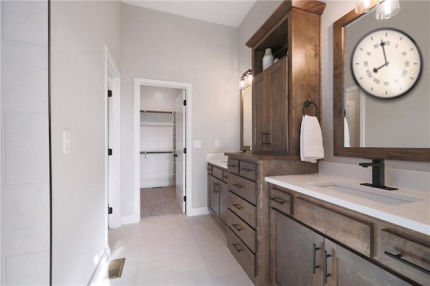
7:58
